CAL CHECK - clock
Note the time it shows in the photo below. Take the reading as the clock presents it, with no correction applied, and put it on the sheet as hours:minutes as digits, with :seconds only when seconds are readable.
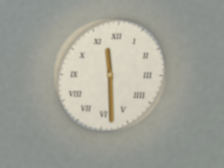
11:28
